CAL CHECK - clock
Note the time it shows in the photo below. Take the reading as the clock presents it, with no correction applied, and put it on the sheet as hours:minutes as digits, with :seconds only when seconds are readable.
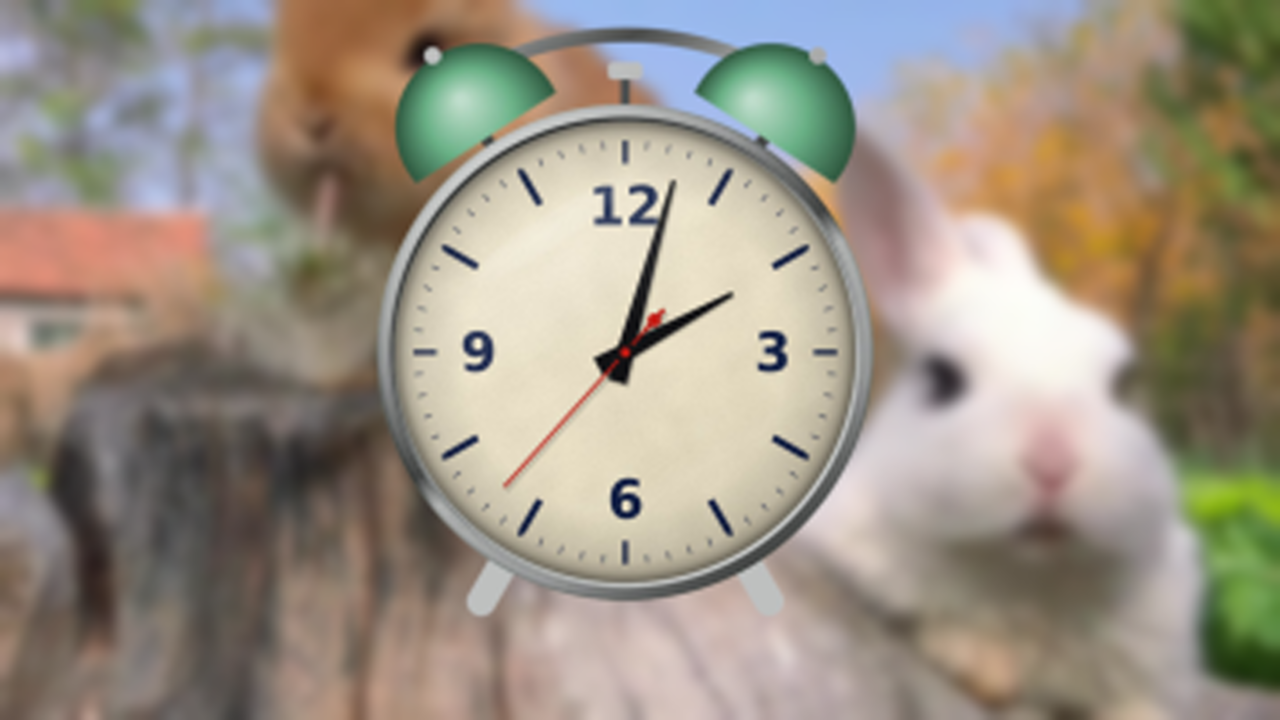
2:02:37
